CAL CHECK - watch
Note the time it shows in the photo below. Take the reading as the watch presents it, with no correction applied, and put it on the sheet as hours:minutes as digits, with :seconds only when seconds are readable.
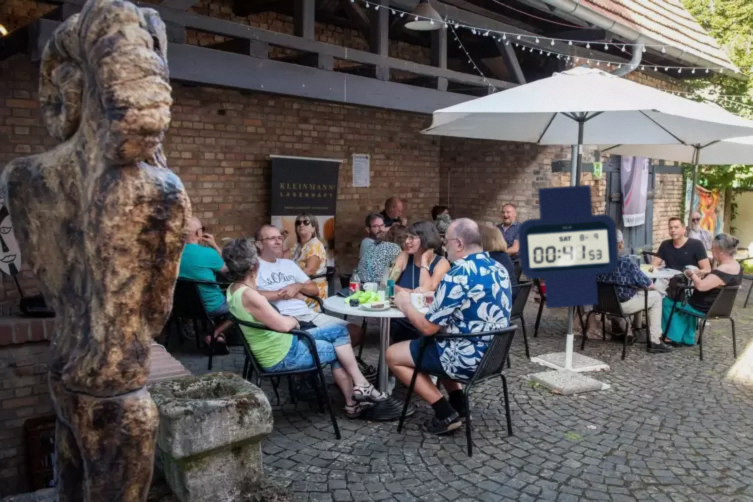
0:41
